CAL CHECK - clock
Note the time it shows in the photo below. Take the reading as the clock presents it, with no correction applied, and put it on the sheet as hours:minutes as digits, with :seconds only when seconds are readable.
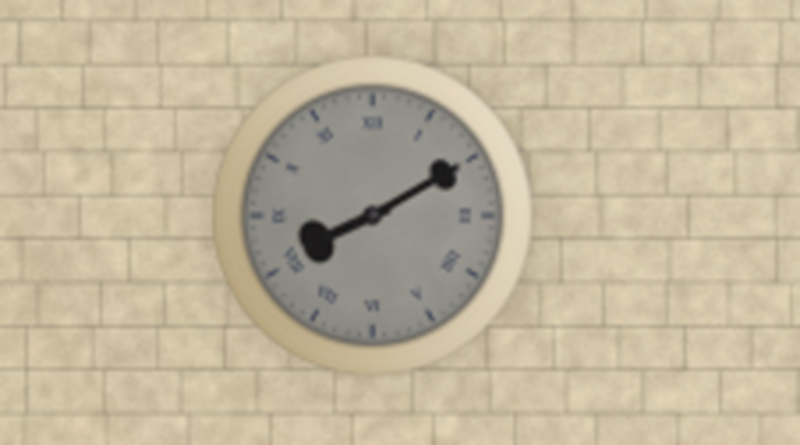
8:10
